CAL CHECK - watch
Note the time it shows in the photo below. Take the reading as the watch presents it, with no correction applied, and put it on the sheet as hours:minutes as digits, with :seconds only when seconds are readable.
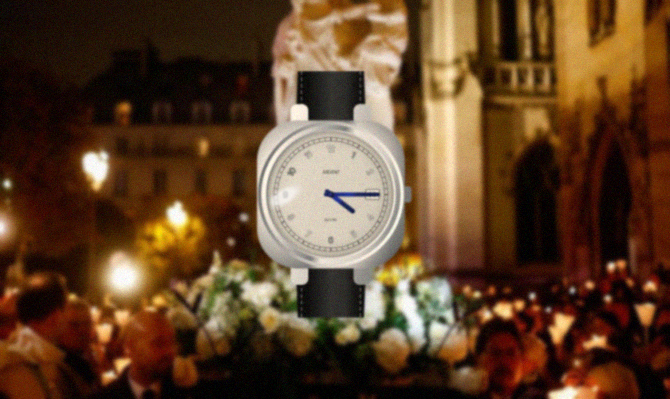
4:15
